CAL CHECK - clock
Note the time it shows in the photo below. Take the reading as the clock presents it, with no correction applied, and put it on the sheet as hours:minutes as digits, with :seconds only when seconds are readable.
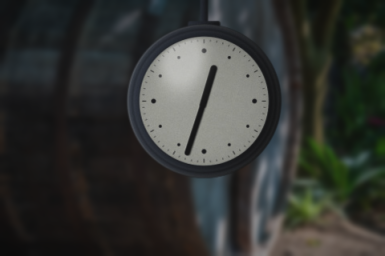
12:33
